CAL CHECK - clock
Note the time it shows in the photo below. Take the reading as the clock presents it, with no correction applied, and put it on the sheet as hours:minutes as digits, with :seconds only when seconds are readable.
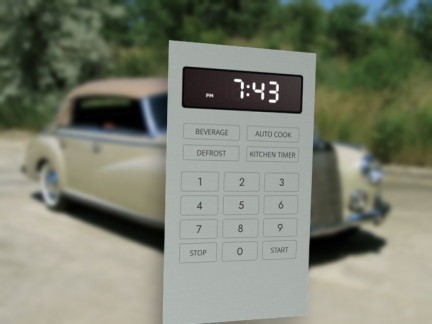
7:43
